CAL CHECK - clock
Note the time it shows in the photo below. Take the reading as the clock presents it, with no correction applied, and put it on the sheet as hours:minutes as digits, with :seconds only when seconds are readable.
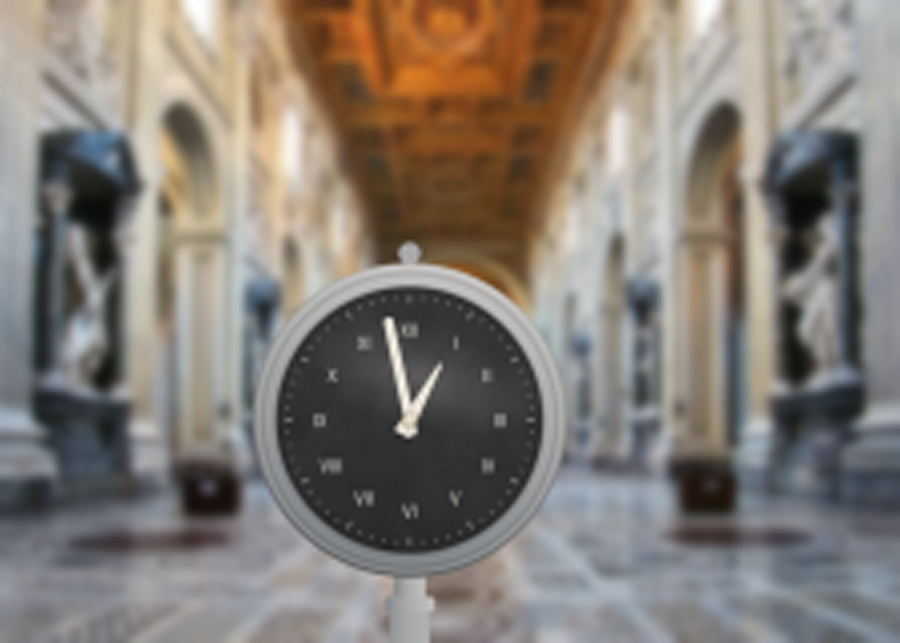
12:58
